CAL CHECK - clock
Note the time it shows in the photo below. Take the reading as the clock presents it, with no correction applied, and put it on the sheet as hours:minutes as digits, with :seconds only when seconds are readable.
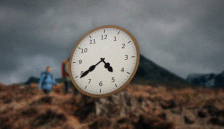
4:39
